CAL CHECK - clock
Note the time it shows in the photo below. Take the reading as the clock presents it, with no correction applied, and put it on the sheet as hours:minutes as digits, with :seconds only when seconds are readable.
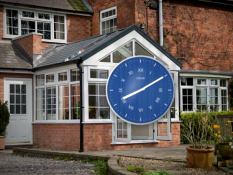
8:10
